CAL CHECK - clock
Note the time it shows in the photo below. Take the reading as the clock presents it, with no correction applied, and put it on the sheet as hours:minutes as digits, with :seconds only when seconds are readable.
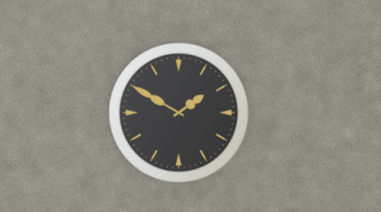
1:50
